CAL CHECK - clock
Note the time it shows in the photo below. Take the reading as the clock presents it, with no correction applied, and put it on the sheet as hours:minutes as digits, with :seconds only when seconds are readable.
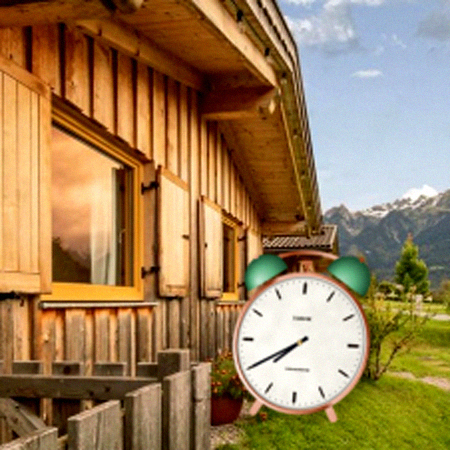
7:40
